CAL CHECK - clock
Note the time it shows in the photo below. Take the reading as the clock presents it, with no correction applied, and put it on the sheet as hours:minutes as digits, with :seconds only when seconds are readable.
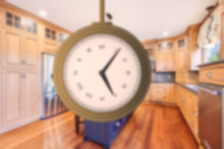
5:06
